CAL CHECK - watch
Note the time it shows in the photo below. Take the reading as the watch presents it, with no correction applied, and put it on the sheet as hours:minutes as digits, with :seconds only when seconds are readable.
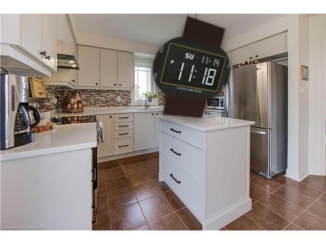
11:18
